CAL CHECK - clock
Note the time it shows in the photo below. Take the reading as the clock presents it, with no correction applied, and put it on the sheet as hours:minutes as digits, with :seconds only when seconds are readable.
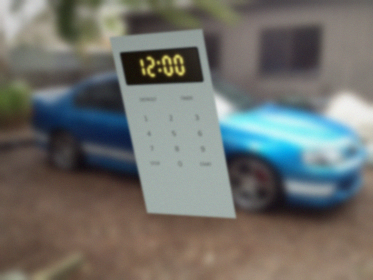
12:00
